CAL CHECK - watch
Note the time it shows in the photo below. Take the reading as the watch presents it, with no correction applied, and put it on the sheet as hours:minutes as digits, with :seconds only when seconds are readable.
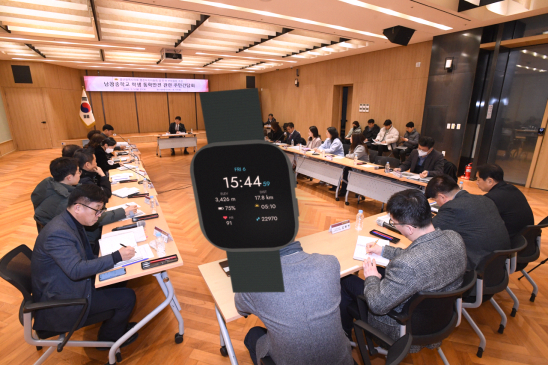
15:44
